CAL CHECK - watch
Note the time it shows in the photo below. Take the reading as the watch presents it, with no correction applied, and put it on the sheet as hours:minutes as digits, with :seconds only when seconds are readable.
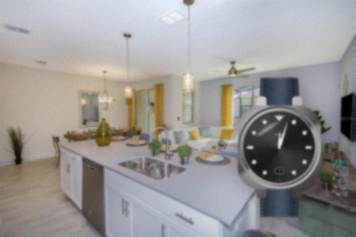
12:03
